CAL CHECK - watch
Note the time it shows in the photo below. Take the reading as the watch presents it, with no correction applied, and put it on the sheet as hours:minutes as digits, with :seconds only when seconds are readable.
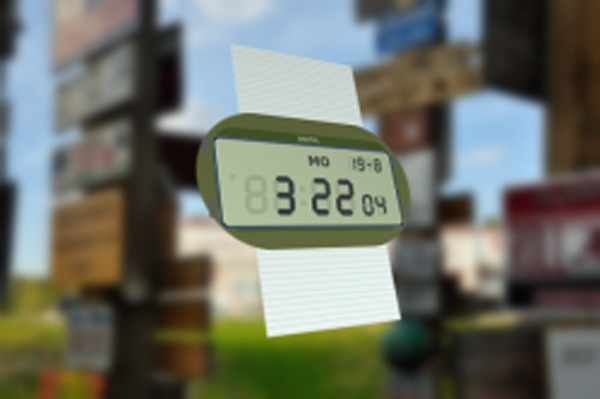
3:22:04
